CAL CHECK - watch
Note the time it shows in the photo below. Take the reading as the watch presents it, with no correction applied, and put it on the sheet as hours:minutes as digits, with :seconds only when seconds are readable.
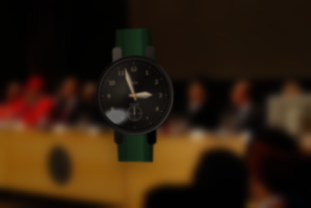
2:57
